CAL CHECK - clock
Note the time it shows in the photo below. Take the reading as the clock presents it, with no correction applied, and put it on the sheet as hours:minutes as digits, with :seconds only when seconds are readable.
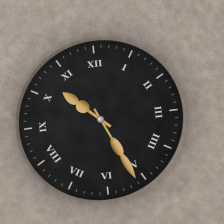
10:26
